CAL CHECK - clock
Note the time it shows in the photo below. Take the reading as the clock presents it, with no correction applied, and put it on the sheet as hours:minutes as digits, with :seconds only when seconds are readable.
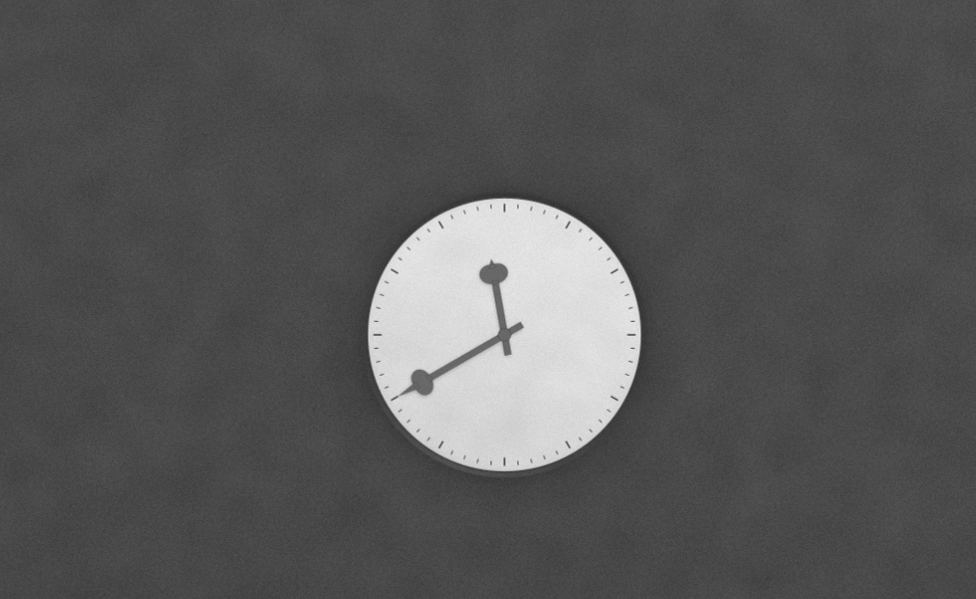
11:40
